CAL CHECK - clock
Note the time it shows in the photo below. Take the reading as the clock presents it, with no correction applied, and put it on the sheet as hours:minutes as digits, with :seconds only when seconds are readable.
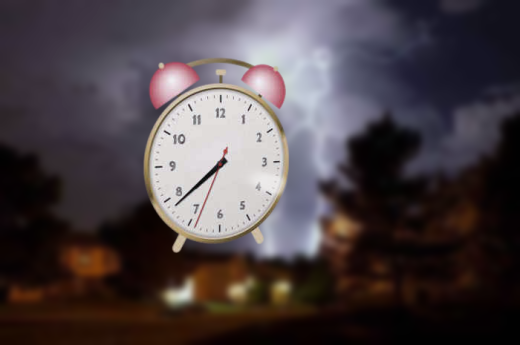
7:38:34
